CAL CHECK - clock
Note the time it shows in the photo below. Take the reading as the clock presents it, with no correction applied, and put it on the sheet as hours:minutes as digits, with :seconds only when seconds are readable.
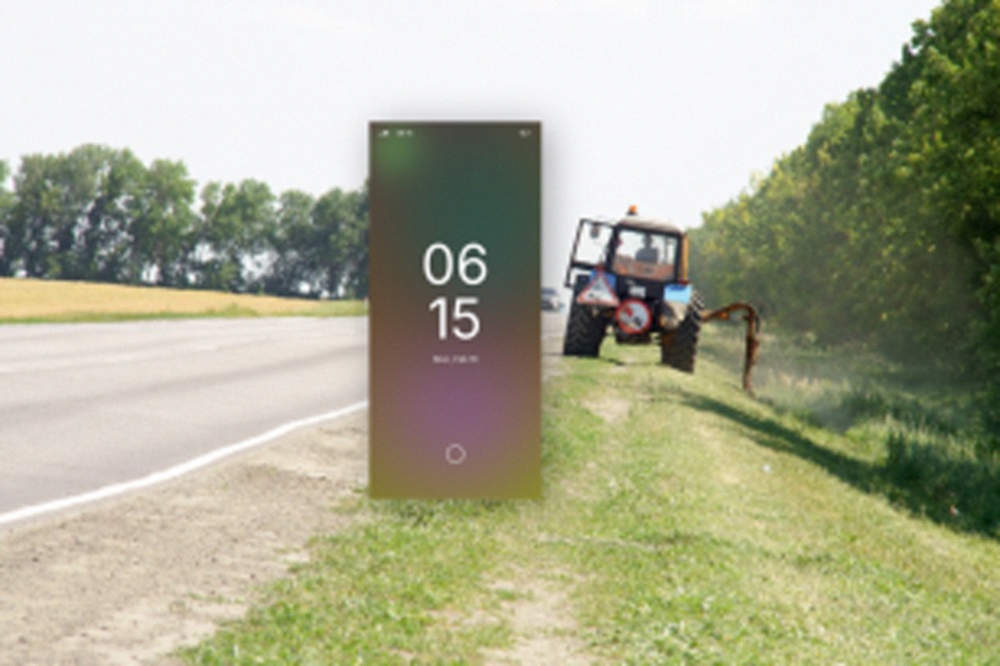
6:15
